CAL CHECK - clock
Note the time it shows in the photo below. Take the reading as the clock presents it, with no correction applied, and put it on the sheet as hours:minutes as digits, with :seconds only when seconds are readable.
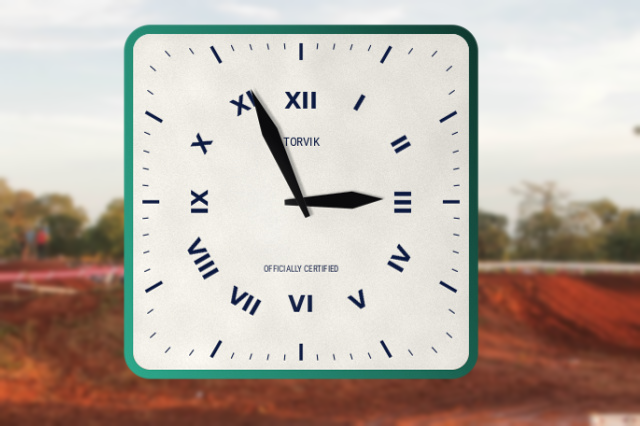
2:56
